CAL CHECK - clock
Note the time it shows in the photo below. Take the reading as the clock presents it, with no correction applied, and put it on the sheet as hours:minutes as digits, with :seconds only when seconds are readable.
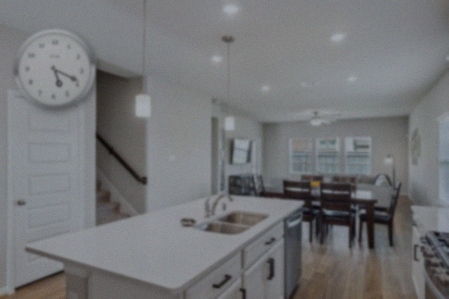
5:19
